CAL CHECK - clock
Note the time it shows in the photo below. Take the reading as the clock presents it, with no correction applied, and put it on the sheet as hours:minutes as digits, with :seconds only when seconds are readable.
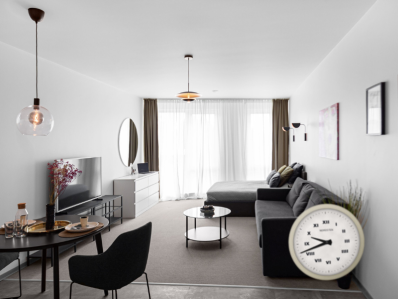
9:42
